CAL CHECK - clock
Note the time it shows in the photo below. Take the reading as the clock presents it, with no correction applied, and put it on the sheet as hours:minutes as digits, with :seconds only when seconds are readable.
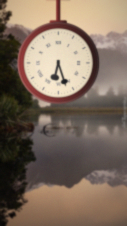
6:27
